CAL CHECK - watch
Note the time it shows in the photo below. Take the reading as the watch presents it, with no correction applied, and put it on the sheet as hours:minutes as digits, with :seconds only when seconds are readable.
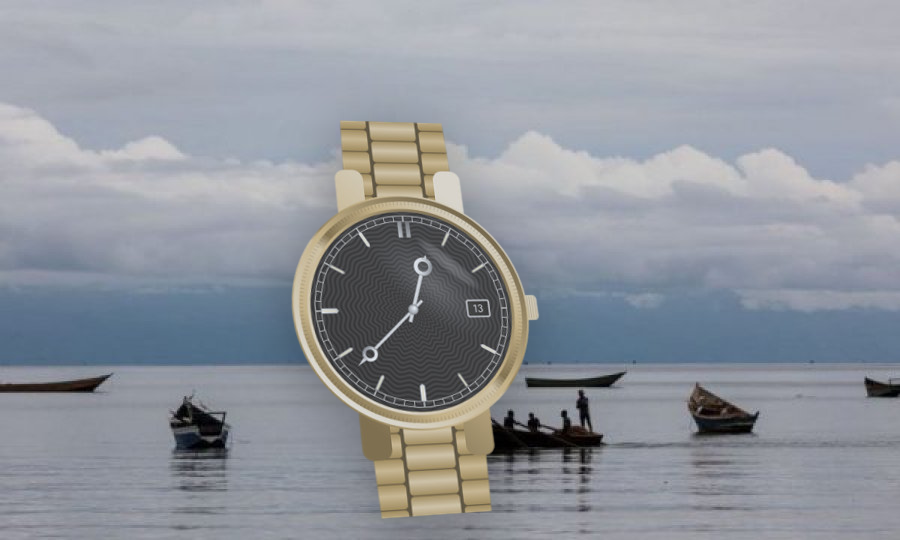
12:38
